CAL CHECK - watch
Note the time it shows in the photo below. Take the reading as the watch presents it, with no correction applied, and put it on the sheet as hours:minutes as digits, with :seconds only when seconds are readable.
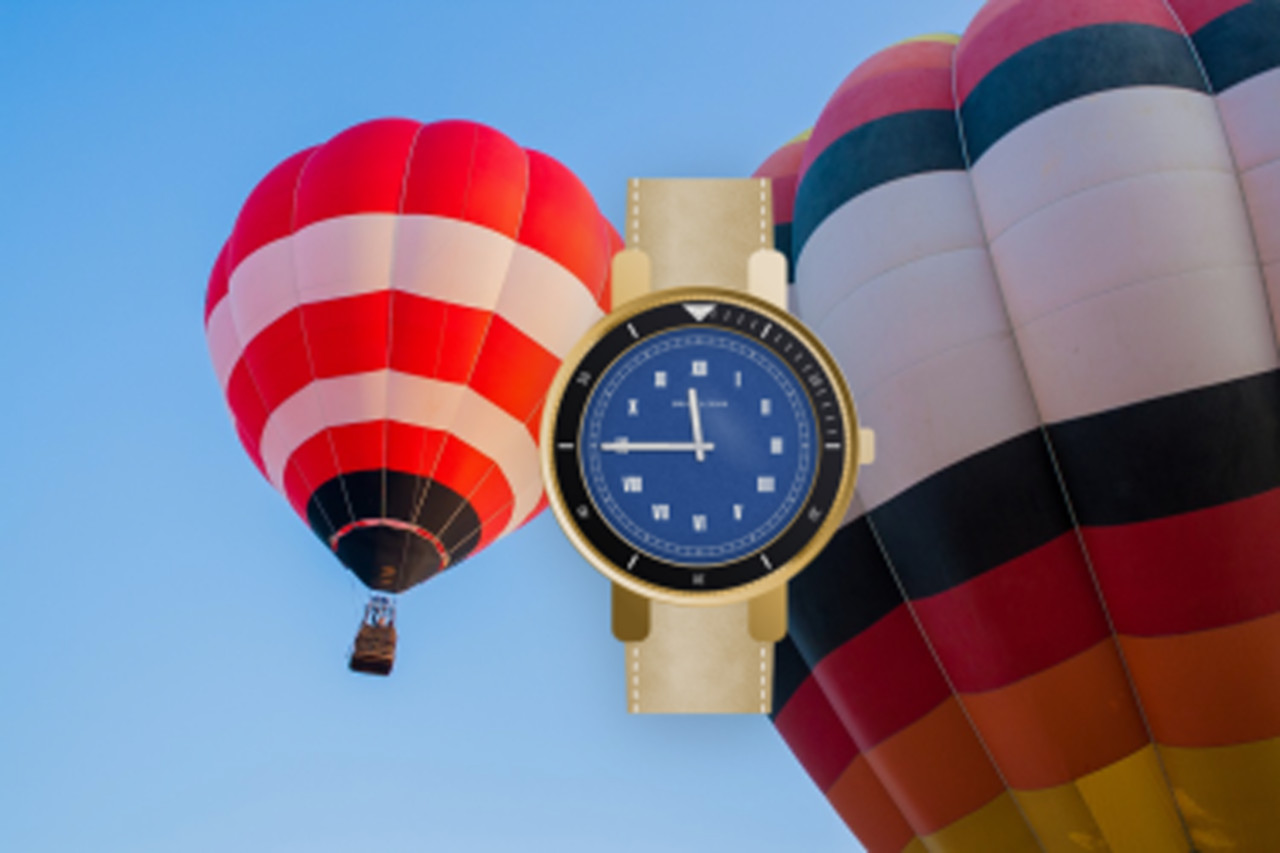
11:45
